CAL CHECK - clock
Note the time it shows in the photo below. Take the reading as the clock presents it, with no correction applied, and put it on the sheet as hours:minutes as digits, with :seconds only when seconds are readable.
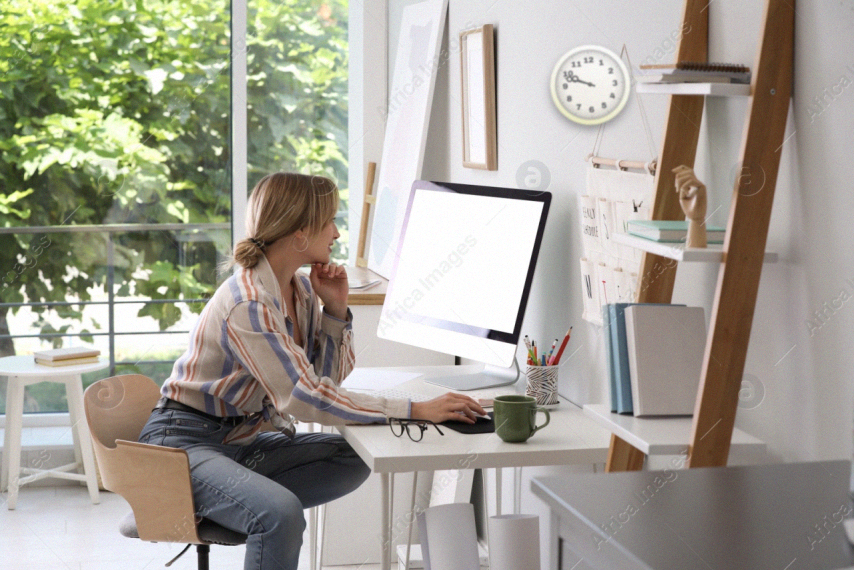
9:48
